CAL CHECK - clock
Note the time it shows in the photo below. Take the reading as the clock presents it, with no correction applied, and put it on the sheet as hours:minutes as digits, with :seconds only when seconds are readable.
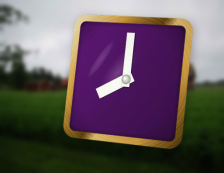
8:00
